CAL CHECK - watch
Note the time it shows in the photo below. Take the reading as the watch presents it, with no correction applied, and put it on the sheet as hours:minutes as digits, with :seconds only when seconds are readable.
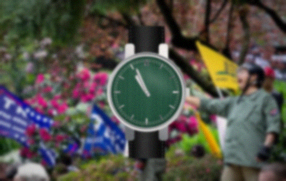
10:56
